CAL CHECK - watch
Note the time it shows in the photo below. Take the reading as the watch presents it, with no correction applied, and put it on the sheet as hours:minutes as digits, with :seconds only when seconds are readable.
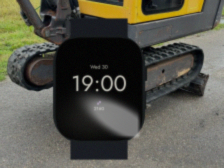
19:00
